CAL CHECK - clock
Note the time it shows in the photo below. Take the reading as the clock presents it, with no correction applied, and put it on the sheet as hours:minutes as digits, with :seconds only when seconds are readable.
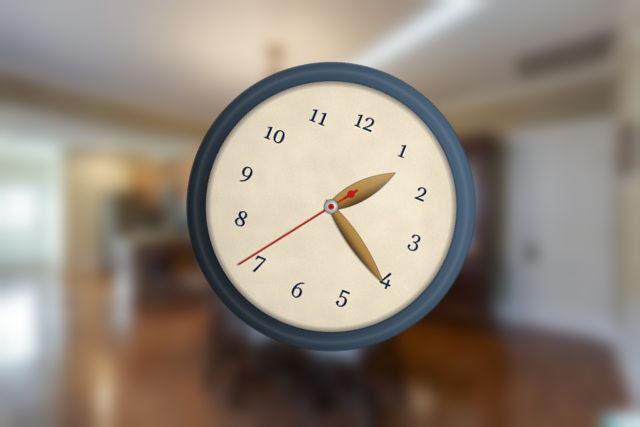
1:20:36
